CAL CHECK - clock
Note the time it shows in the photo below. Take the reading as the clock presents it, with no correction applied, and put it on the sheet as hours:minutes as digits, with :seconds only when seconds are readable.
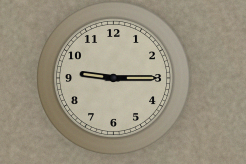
9:15
